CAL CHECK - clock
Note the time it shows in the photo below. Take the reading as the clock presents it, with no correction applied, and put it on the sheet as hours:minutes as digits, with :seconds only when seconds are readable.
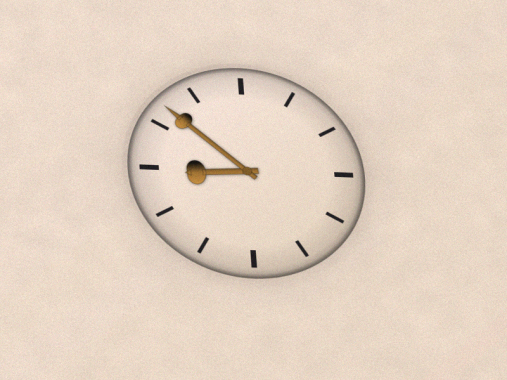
8:52
